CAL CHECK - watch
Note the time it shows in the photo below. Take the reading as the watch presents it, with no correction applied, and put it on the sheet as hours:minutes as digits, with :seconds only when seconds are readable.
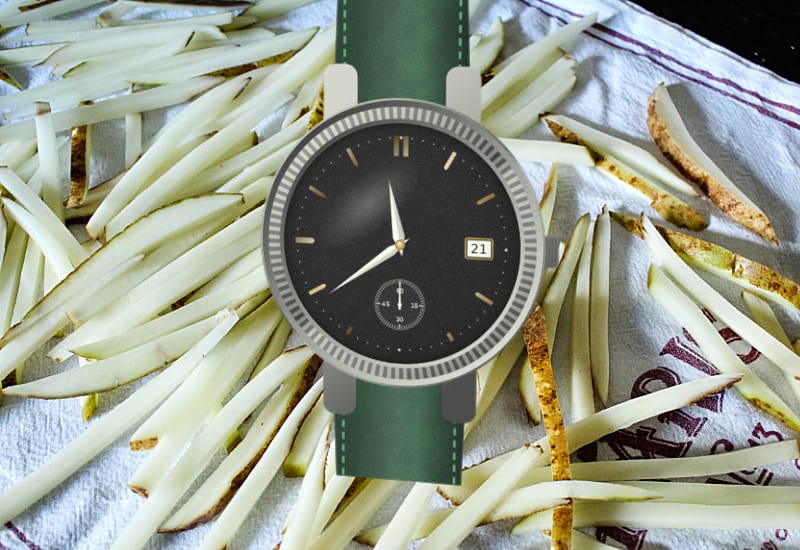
11:39
